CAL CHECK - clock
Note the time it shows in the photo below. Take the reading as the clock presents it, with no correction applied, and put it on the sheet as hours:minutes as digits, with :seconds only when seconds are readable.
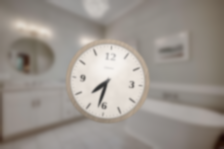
7:32
